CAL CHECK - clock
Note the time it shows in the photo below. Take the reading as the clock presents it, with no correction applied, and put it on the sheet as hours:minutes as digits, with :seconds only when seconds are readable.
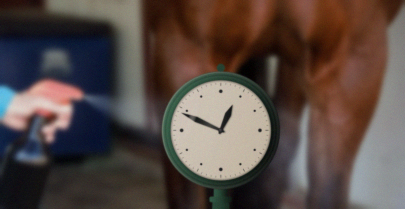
12:49
